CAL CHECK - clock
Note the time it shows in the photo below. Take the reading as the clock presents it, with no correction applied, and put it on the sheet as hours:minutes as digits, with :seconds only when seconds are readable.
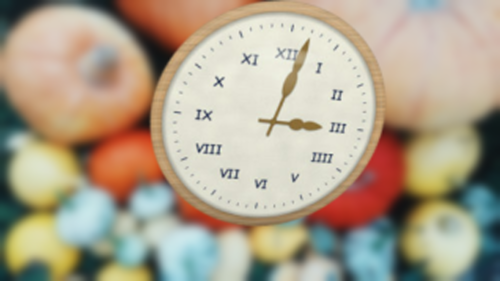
3:02
